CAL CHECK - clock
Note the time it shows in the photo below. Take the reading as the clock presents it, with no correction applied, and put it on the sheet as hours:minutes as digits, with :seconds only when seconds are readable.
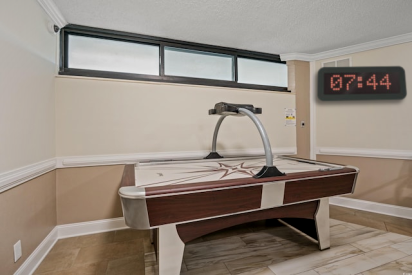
7:44
